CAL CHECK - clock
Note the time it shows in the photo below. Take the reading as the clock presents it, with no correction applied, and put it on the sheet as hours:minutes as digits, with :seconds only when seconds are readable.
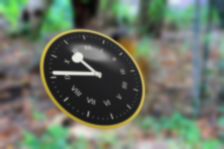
10:46
